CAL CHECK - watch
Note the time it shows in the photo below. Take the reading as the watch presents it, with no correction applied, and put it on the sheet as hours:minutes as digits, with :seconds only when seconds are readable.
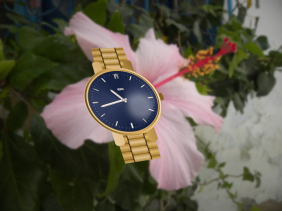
10:43
